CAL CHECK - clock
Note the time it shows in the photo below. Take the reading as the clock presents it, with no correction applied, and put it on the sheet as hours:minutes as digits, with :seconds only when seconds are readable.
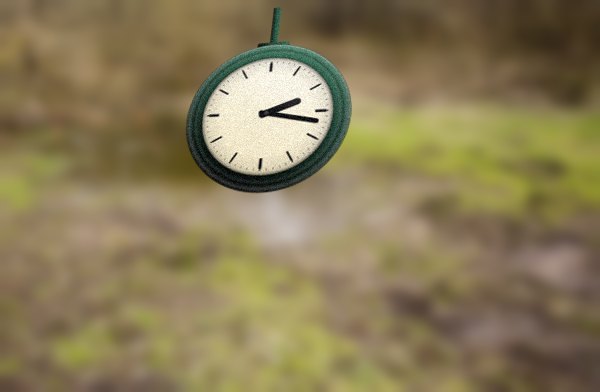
2:17
